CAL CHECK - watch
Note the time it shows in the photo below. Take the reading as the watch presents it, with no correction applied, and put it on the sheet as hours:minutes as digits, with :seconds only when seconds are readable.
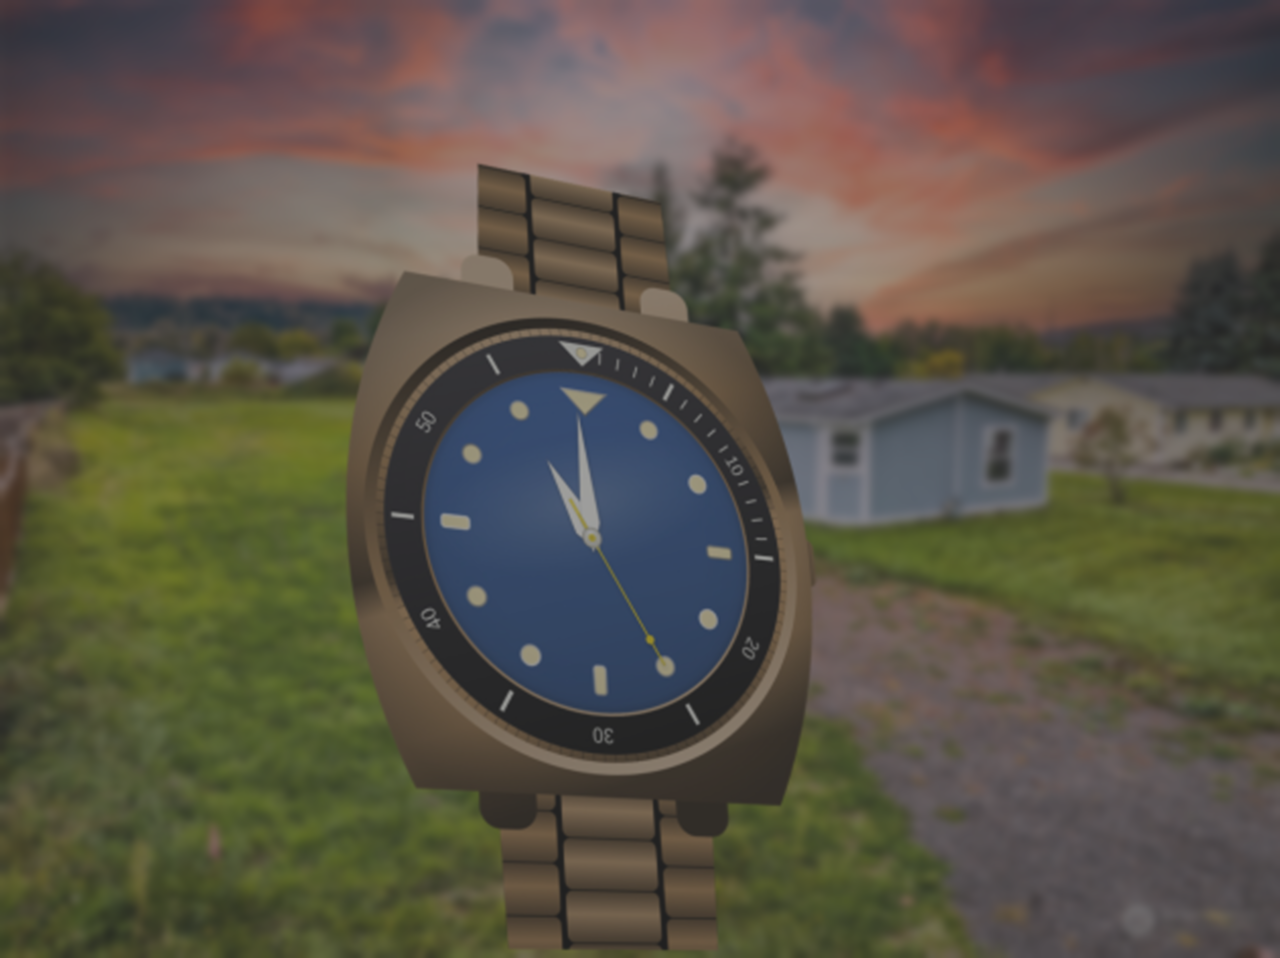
10:59:25
